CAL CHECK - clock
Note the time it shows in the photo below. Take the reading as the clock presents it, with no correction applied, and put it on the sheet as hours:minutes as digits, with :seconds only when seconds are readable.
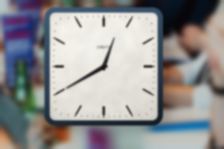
12:40
